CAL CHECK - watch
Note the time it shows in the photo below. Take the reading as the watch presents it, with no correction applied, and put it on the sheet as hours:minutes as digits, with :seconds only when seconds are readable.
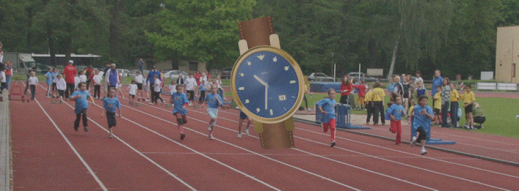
10:32
